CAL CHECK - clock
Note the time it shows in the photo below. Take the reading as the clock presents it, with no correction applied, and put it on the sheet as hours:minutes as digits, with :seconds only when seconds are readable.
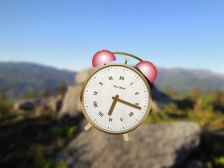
6:16
